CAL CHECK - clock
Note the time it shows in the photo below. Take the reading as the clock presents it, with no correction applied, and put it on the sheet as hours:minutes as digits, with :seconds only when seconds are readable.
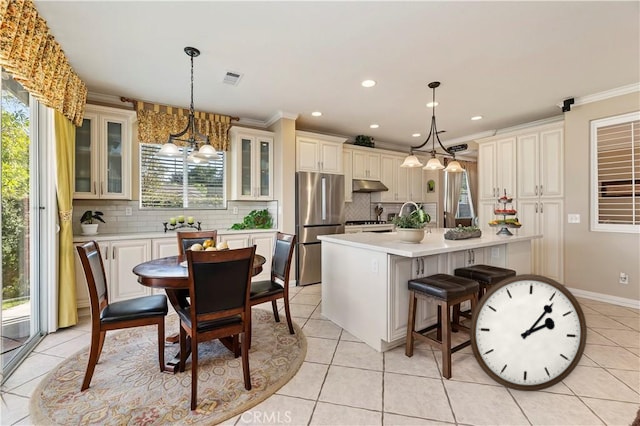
2:06
